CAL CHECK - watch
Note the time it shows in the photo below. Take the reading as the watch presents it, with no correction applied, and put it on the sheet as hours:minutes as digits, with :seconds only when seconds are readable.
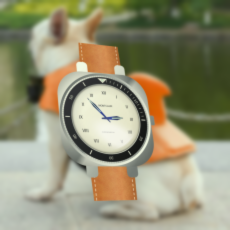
2:53
